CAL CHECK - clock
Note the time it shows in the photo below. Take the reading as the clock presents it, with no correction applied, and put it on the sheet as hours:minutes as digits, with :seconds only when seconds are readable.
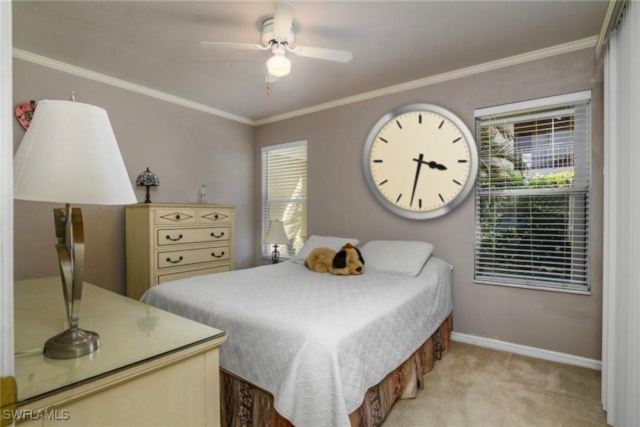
3:32
